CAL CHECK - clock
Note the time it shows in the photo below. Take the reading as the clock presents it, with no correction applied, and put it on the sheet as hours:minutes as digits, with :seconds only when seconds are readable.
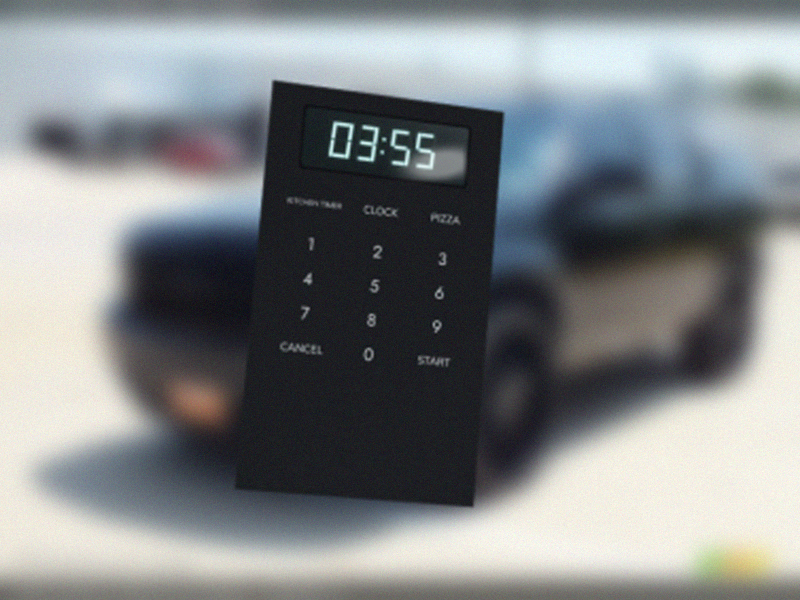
3:55
